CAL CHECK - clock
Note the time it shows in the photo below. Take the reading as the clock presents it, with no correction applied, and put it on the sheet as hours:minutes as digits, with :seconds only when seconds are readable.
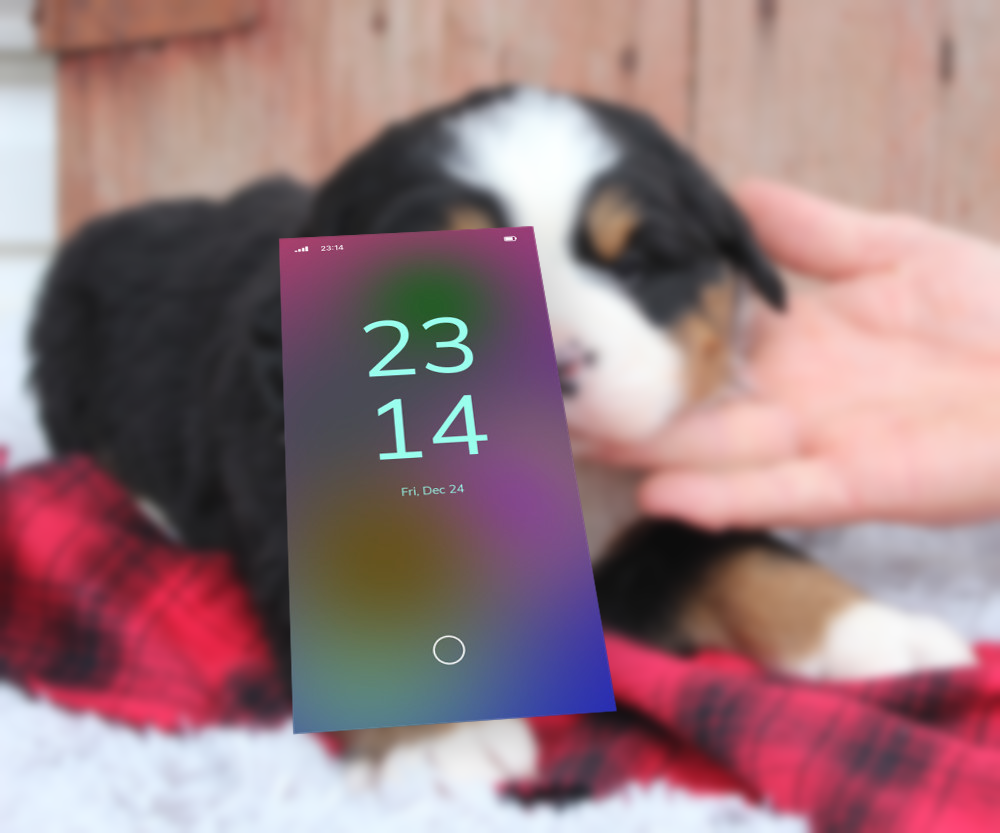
23:14
